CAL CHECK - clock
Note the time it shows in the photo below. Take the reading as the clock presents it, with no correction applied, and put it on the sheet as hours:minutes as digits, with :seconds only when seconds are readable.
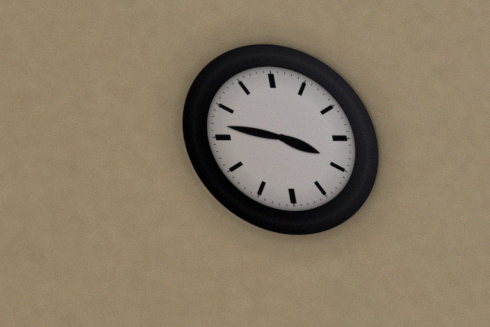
3:47
